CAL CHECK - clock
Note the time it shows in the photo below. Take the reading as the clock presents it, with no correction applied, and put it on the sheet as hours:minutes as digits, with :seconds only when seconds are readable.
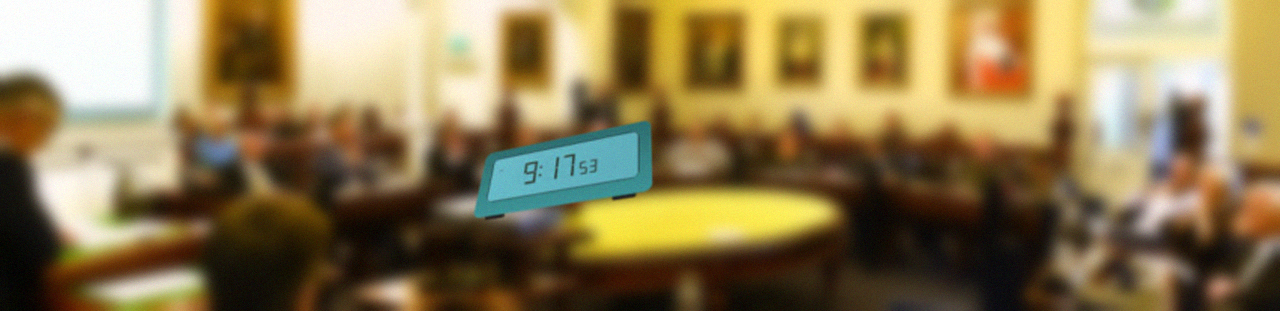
9:17:53
